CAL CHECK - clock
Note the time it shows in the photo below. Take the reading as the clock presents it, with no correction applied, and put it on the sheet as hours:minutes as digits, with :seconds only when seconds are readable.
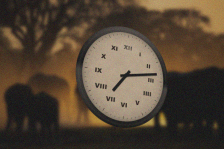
7:13
